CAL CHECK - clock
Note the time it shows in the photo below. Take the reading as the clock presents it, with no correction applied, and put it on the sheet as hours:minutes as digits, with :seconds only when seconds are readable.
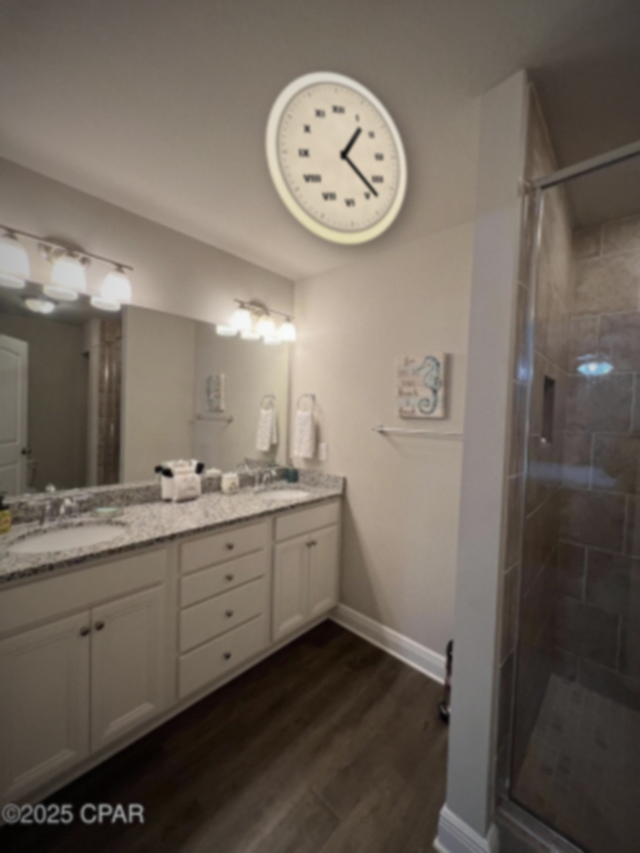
1:23
